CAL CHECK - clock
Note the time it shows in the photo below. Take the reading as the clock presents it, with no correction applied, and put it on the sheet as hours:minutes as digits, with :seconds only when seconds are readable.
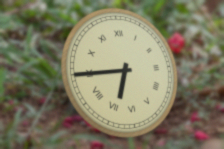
6:45
